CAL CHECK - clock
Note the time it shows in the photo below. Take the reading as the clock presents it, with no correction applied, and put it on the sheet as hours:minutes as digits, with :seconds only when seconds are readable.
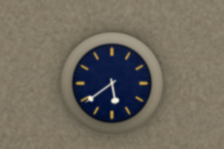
5:39
